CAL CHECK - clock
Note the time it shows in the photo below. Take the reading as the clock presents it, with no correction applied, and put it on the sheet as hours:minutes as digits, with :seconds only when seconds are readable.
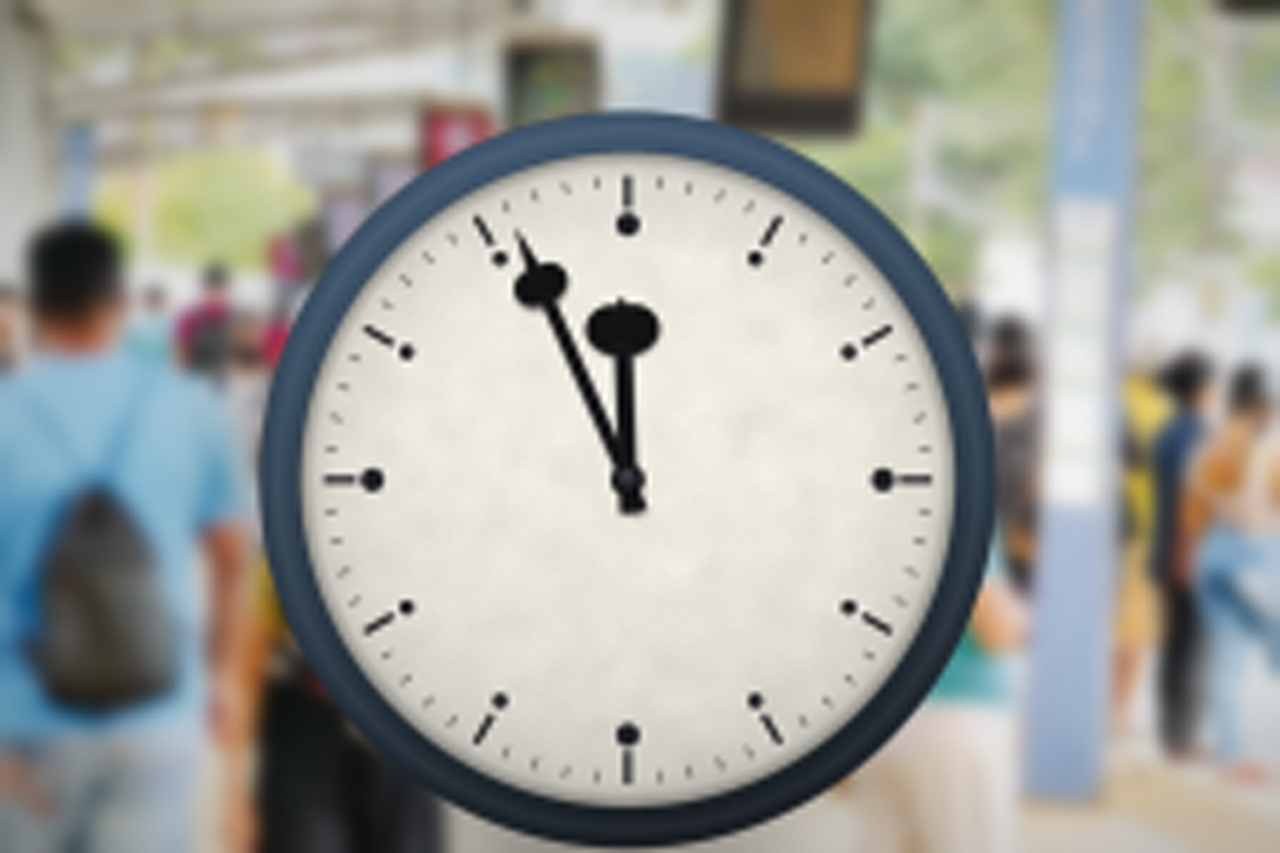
11:56
